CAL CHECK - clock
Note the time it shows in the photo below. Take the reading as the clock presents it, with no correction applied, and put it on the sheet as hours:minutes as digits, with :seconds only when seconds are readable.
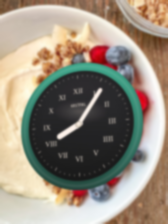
8:06
